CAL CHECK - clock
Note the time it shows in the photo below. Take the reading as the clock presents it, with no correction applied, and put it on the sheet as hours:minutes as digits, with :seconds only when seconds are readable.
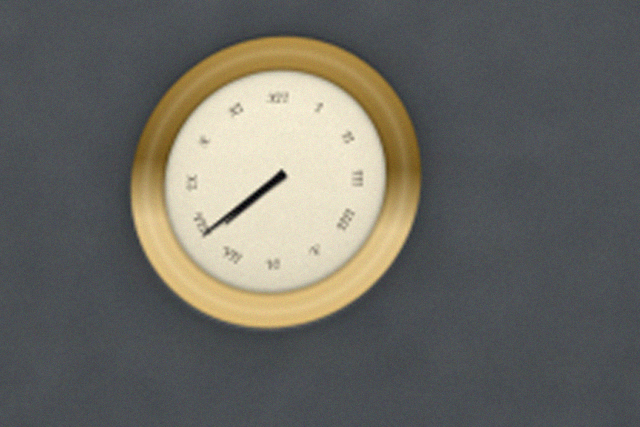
7:39
